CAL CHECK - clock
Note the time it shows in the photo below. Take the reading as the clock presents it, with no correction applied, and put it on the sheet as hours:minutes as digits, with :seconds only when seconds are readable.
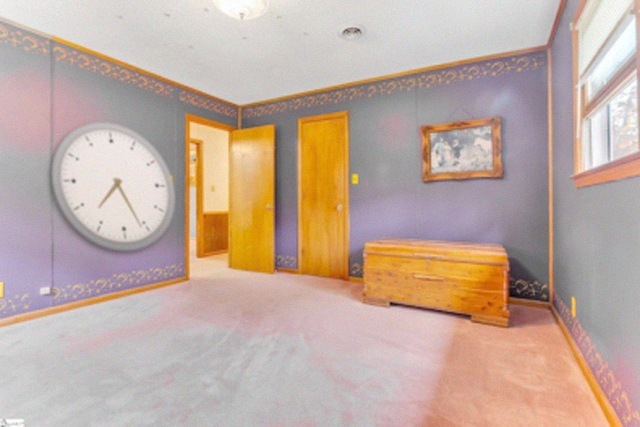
7:26
